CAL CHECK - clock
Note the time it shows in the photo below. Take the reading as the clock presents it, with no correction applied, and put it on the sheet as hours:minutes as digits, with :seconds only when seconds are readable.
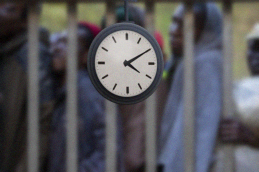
4:10
